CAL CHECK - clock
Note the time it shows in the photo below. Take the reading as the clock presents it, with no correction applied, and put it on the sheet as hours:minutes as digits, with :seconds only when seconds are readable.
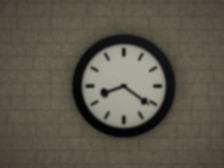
8:21
